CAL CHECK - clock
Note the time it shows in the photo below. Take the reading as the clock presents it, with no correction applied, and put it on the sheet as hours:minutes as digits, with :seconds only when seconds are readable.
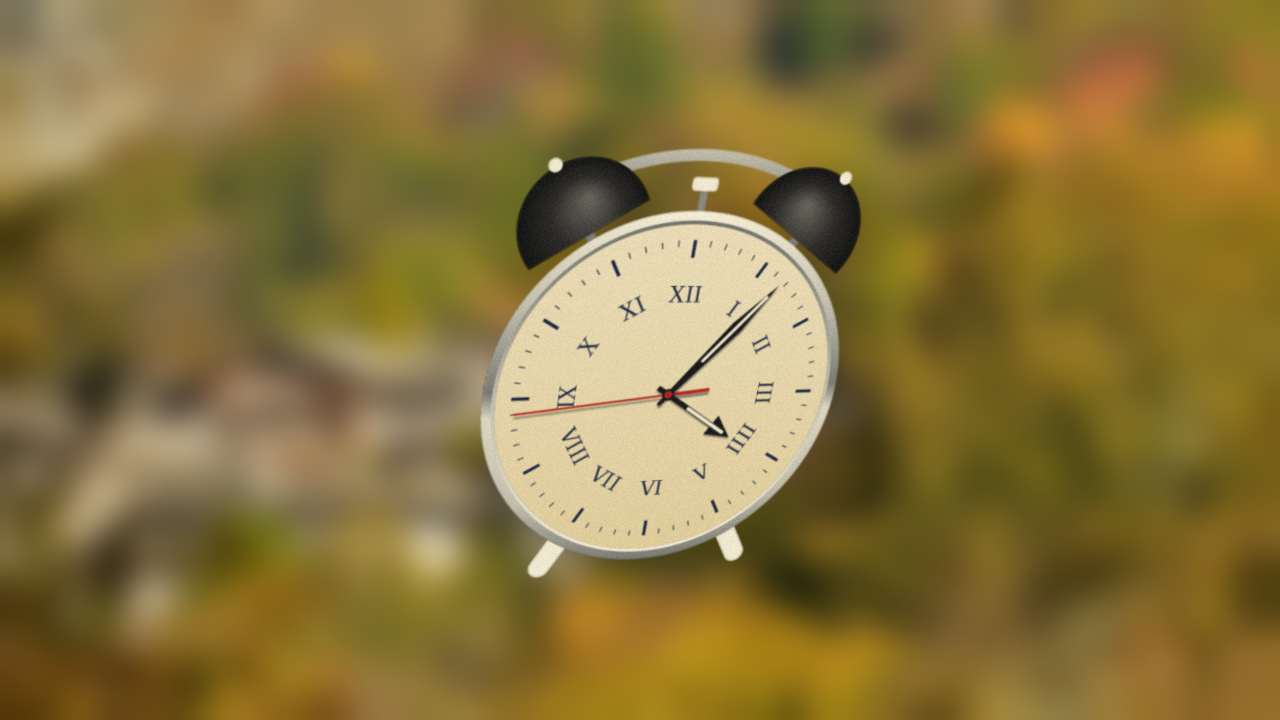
4:06:44
